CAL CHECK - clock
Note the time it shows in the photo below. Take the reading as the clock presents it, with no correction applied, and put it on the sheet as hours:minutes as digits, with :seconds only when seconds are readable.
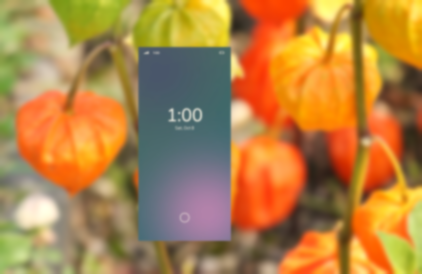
1:00
